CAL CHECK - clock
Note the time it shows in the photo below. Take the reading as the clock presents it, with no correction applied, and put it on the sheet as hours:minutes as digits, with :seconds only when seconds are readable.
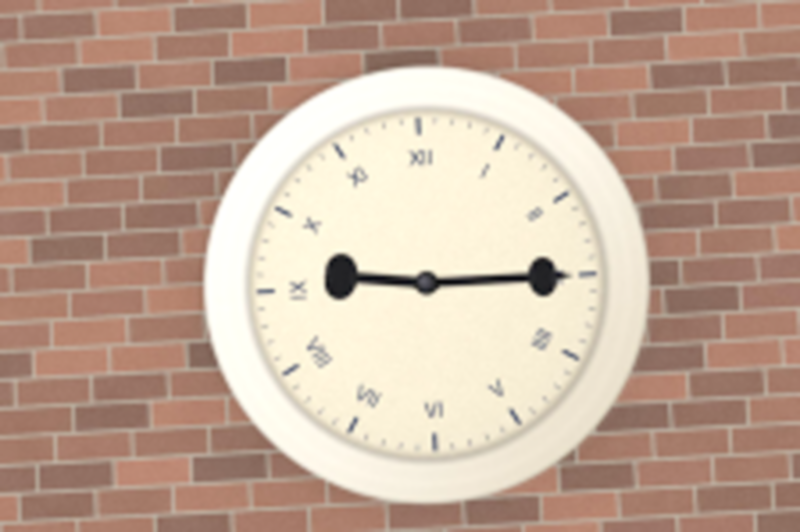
9:15
